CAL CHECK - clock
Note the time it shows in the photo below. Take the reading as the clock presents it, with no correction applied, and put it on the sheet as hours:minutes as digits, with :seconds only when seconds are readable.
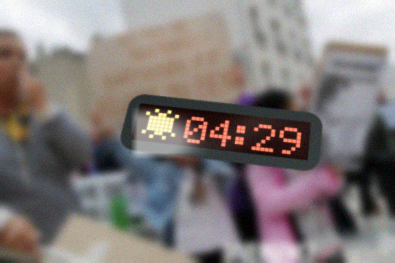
4:29
